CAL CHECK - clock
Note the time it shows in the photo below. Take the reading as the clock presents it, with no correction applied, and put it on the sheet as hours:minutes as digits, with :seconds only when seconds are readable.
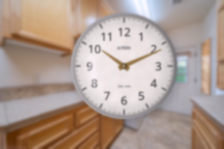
10:11
